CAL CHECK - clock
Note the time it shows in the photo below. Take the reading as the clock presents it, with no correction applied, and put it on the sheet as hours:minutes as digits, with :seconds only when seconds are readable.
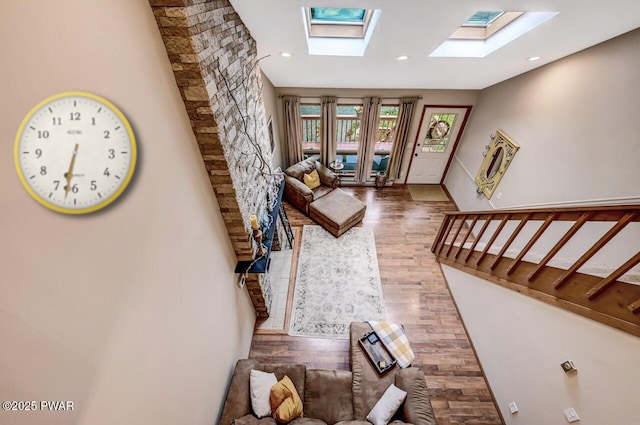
6:32
